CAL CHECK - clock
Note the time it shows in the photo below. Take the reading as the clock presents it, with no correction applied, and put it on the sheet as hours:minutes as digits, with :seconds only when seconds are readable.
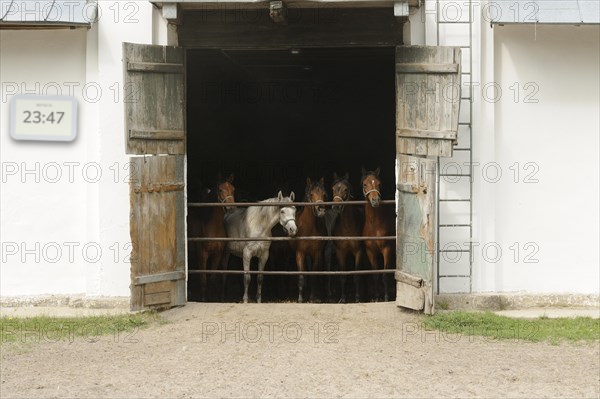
23:47
